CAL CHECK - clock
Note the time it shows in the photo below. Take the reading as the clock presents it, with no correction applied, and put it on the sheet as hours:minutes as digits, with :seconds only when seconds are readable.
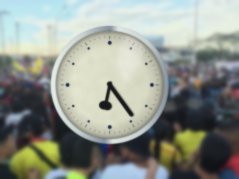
6:24
